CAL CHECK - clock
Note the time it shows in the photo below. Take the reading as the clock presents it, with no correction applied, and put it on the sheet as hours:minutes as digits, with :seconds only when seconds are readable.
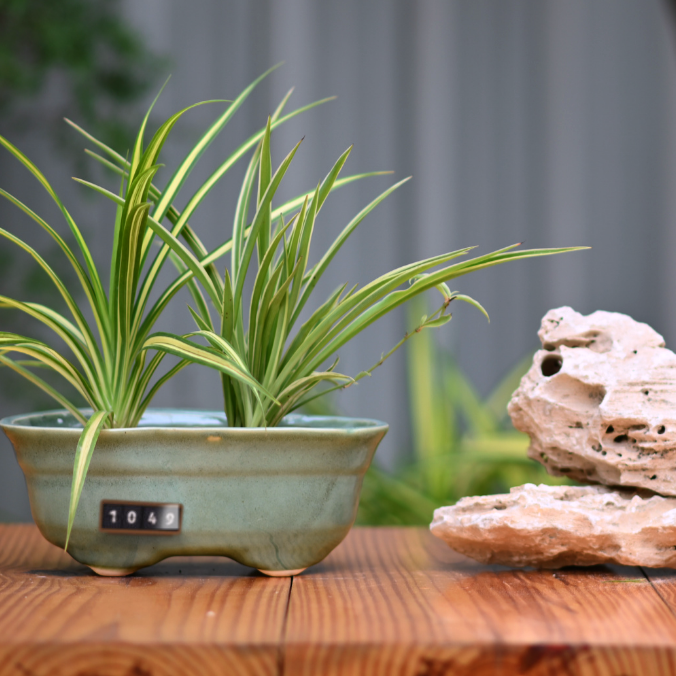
10:49
